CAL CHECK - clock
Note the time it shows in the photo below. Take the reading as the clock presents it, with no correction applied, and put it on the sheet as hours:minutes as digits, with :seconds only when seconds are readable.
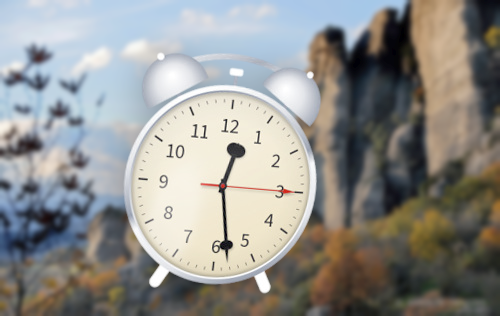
12:28:15
